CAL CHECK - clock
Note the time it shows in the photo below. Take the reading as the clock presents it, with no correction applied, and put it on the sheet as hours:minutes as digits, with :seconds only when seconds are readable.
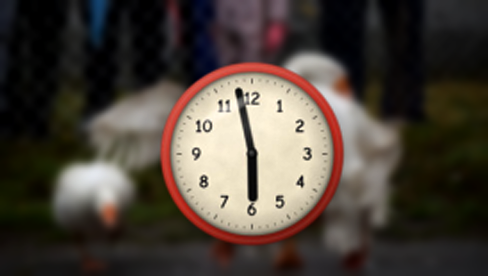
5:58
